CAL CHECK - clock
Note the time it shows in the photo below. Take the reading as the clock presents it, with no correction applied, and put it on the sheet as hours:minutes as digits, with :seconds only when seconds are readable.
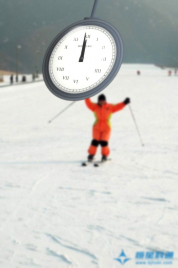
11:59
